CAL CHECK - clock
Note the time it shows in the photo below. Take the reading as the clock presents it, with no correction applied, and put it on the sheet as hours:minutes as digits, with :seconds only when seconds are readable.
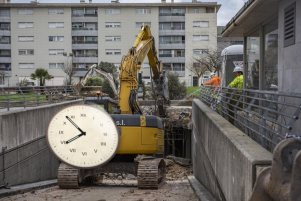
7:53
